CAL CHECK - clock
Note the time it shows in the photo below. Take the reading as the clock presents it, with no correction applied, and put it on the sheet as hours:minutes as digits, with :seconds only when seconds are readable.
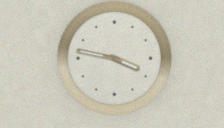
3:47
